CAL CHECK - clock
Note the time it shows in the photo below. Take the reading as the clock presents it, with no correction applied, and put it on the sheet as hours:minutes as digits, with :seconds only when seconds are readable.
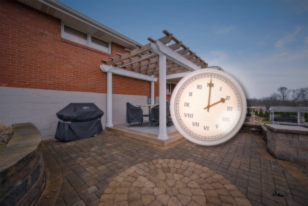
2:00
